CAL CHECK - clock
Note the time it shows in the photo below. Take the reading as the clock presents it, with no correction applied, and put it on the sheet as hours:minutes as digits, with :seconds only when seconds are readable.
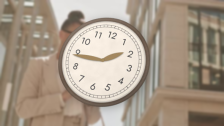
1:44
